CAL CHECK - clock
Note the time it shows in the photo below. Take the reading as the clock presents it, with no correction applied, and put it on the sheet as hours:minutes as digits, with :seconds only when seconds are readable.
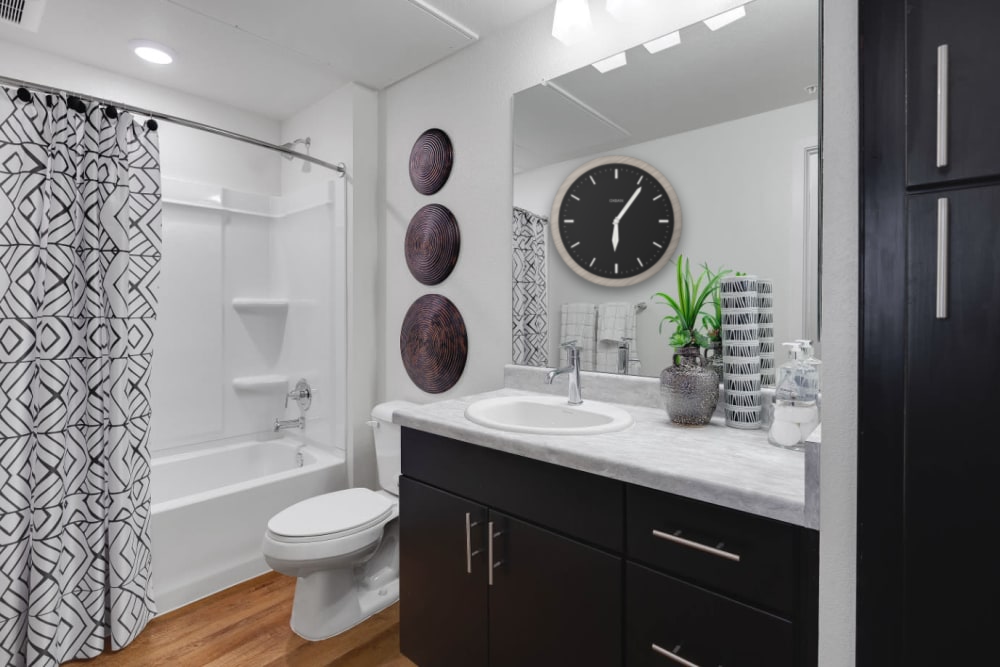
6:06
